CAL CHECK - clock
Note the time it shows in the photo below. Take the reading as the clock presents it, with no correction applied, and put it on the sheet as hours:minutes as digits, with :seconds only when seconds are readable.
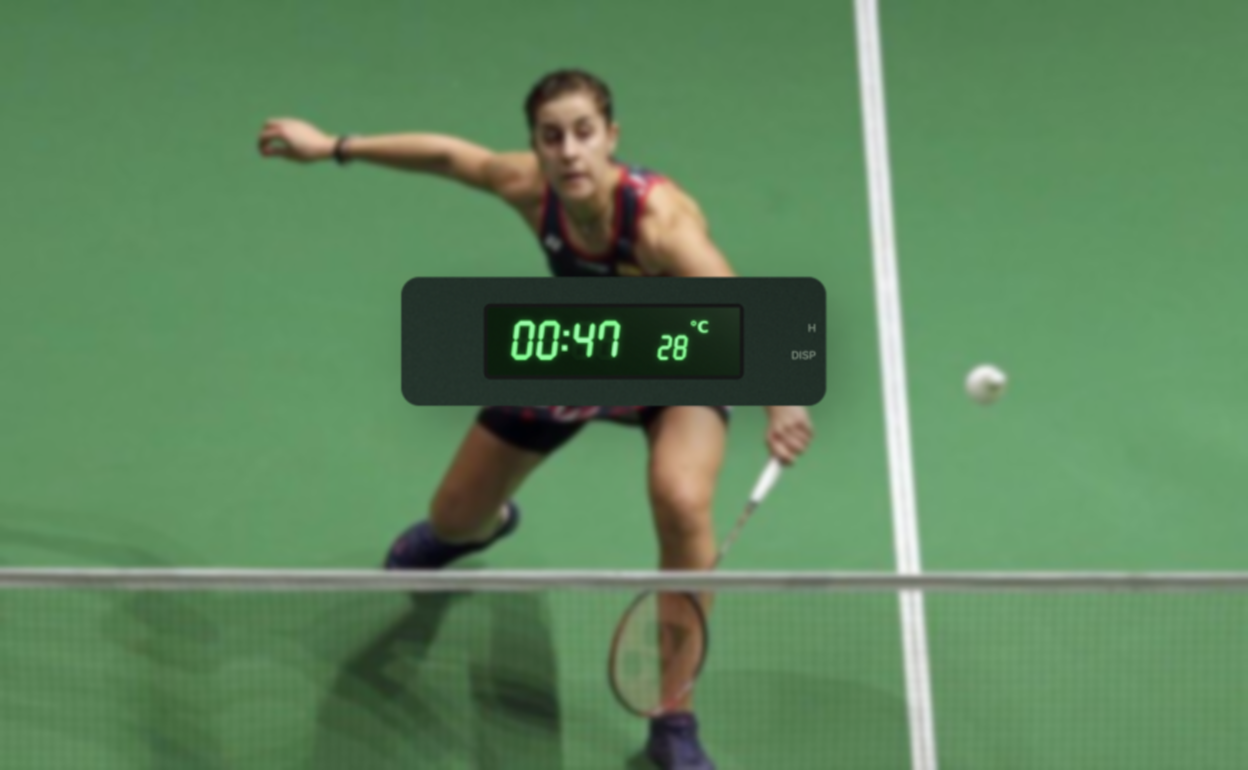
0:47
